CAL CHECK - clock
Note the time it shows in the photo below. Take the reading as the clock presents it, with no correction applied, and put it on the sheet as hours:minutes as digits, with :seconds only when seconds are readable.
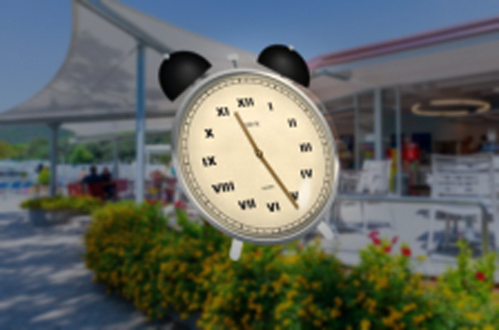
11:26
